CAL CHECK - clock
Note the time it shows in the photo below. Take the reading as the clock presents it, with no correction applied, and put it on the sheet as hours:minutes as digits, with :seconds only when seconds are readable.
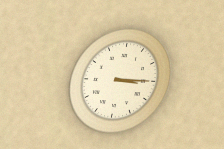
3:15
